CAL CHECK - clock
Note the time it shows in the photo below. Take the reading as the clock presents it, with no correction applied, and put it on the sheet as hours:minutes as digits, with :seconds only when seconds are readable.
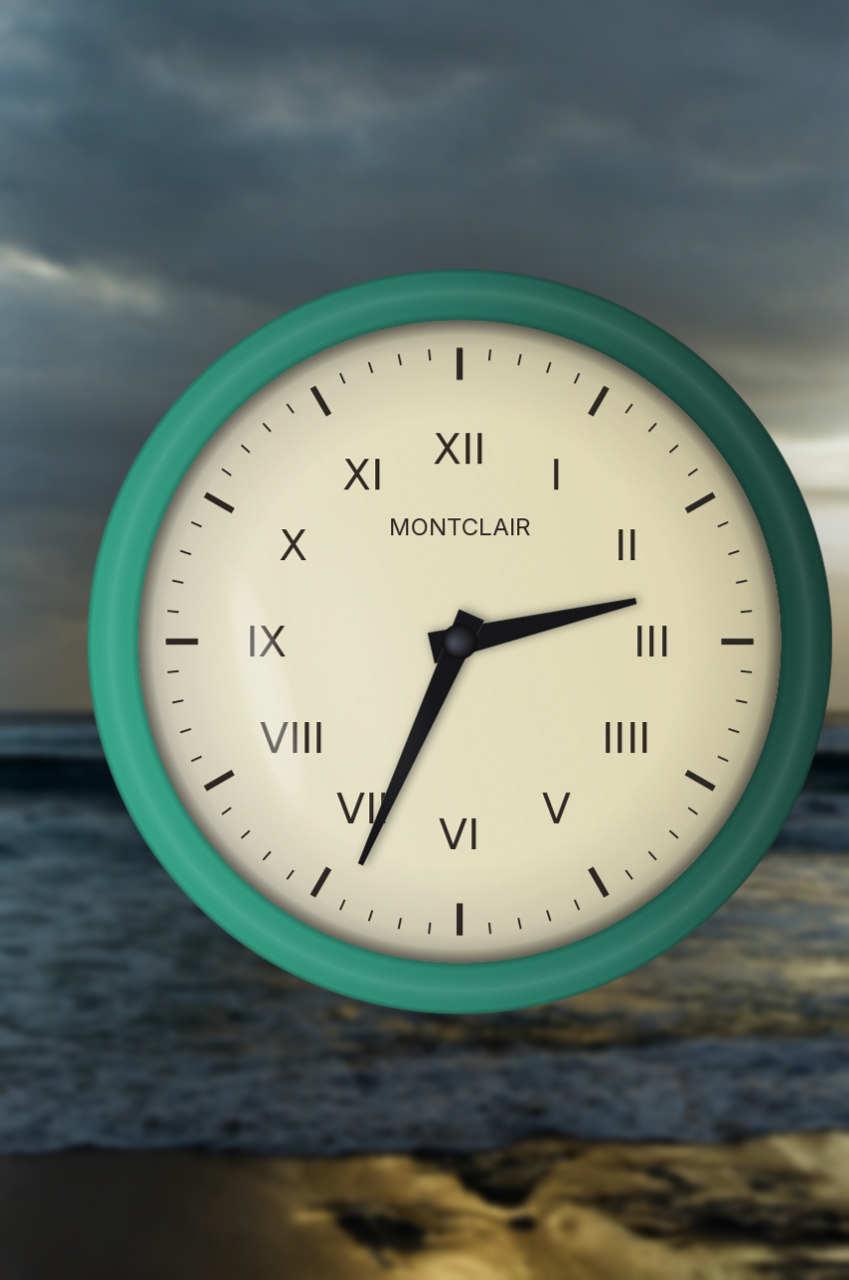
2:34
